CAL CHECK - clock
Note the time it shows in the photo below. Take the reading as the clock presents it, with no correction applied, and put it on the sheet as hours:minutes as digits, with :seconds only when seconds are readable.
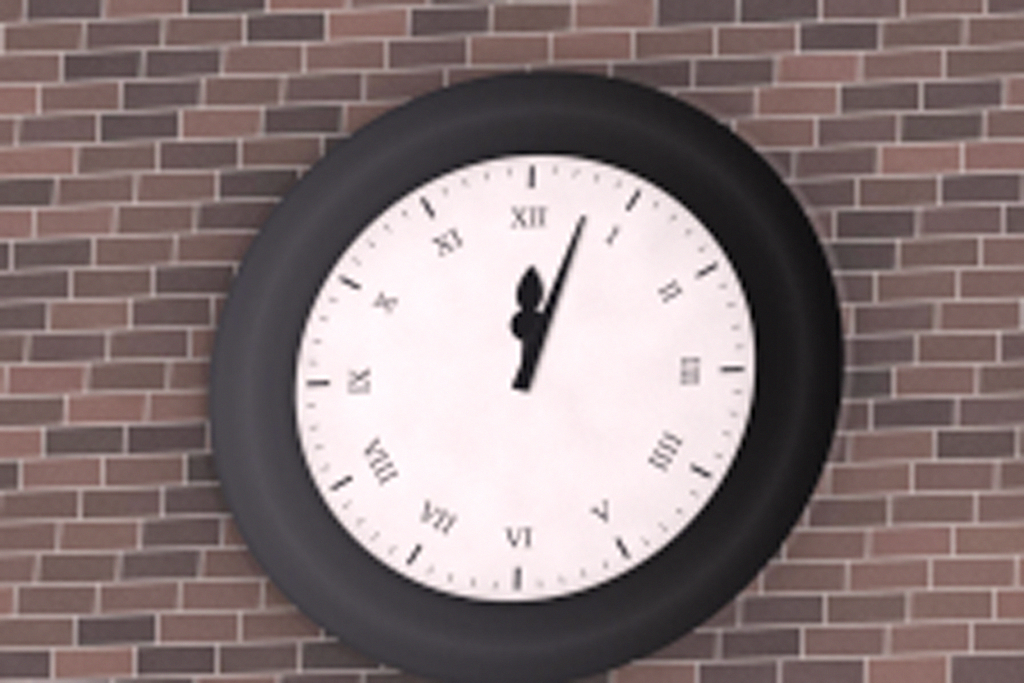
12:03
